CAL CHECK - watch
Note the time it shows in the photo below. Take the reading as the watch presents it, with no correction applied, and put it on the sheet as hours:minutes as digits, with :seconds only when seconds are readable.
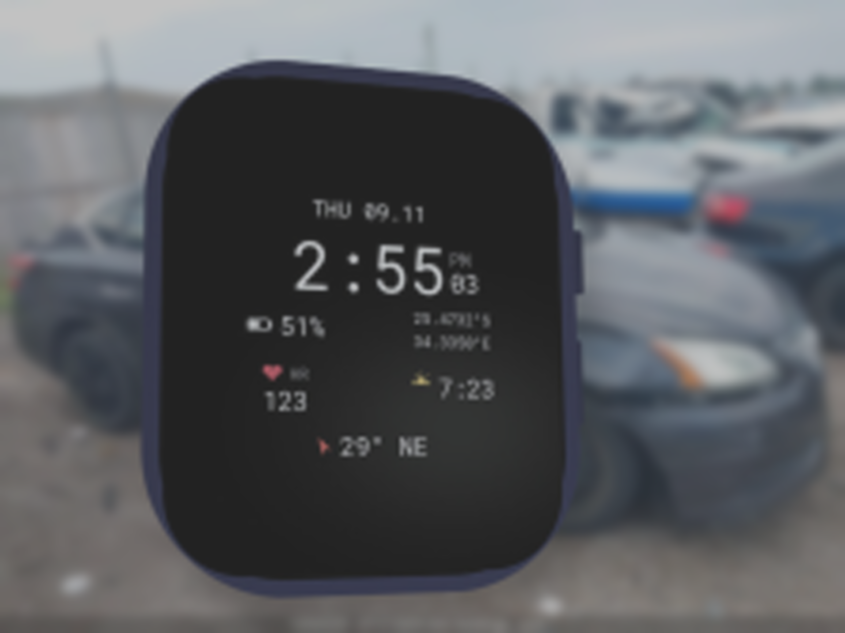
2:55
